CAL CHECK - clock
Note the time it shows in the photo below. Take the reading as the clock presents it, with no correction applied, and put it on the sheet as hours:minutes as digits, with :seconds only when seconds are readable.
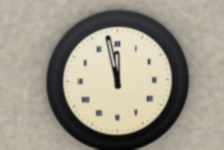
11:58
